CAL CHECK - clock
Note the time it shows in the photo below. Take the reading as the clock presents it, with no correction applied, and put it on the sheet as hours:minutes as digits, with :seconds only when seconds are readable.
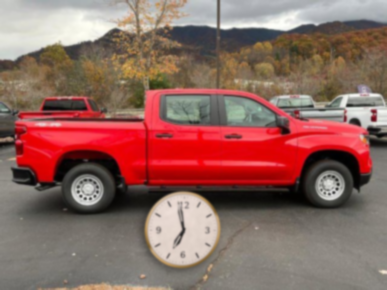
6:58
